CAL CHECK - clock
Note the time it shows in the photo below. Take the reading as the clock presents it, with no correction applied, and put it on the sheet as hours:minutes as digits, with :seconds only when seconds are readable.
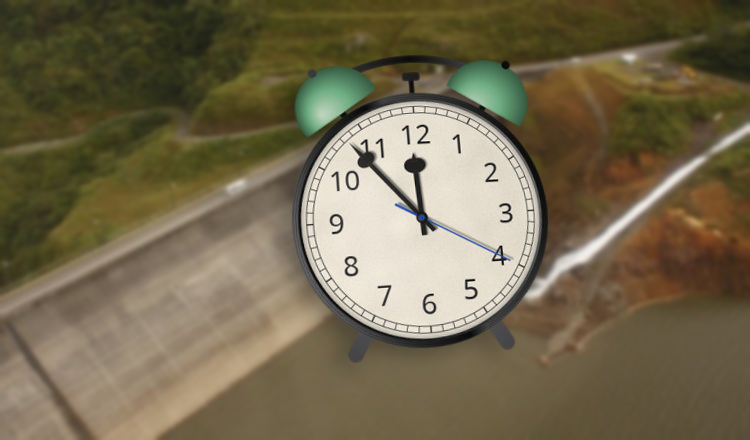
11:53:20
